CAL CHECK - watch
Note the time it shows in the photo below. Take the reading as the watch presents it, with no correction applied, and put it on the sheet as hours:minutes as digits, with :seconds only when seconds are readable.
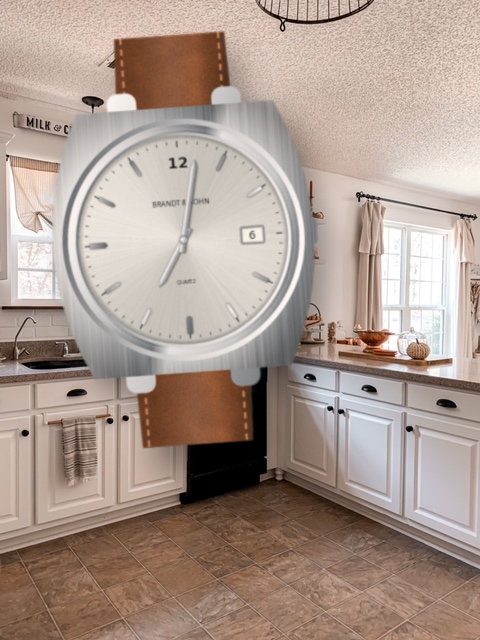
7:02
